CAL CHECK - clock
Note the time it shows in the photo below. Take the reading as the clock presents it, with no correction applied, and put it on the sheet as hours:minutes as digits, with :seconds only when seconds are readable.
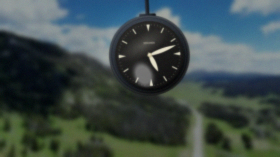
5:12
